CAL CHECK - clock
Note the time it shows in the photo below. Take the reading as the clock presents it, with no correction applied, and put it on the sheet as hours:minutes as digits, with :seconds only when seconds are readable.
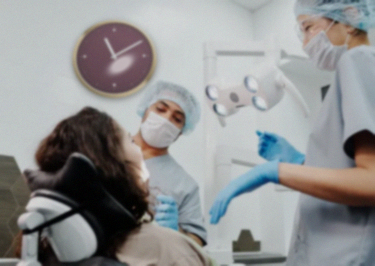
11:10
